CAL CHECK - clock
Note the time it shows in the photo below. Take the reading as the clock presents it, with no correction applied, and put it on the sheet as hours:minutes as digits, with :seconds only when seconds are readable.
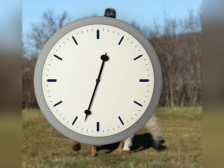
12:33
